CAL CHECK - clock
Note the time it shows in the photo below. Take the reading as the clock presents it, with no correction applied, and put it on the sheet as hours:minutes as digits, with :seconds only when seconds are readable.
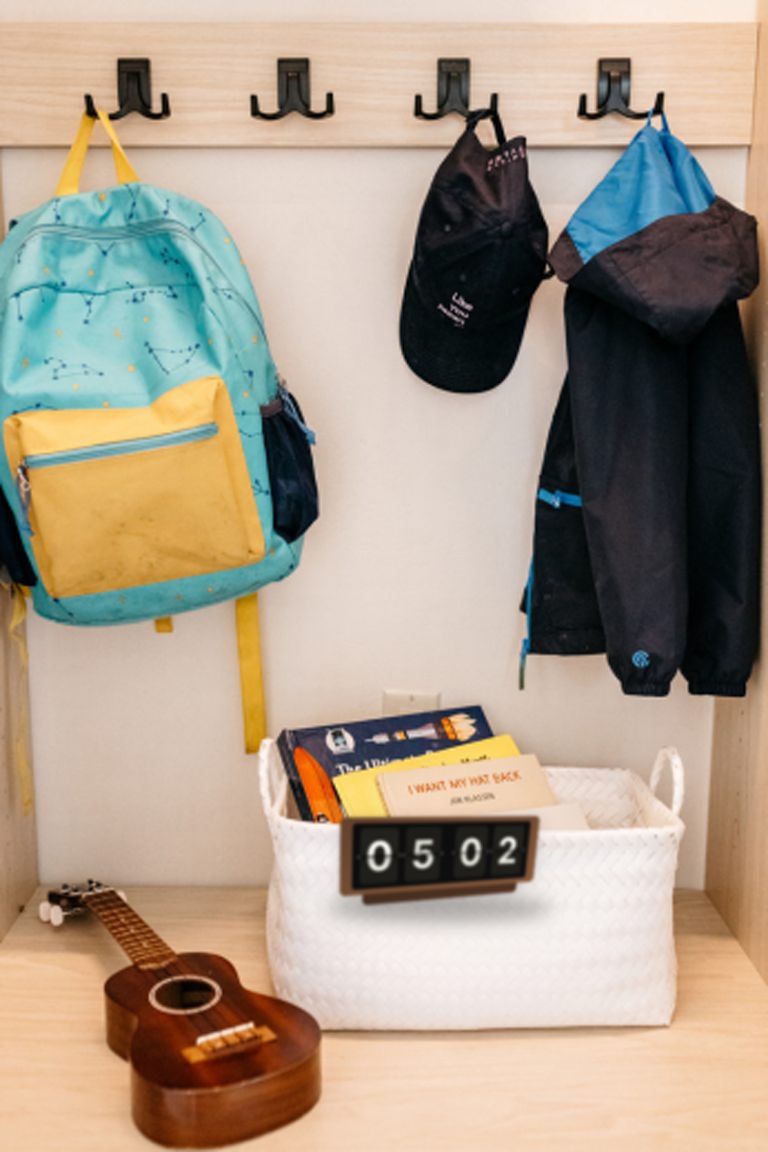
5:02
